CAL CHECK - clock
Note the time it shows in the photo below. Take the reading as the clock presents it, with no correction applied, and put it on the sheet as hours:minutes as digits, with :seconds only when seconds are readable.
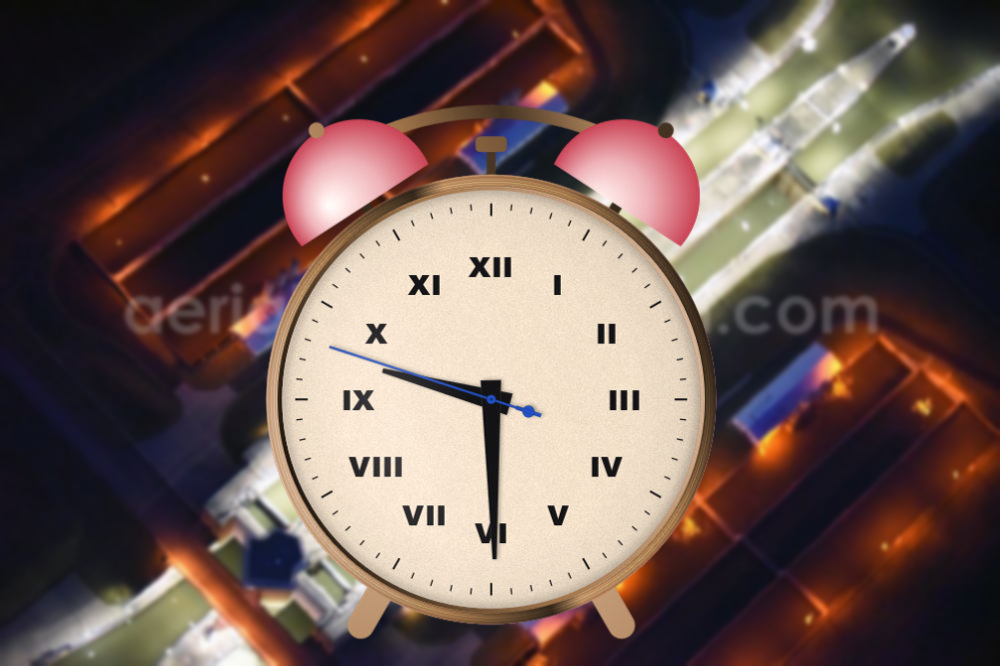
9:29:48
